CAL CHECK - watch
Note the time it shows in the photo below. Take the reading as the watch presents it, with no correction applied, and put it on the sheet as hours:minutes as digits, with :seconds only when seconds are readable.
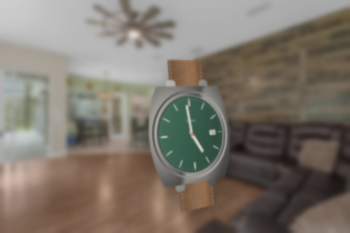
4:59
